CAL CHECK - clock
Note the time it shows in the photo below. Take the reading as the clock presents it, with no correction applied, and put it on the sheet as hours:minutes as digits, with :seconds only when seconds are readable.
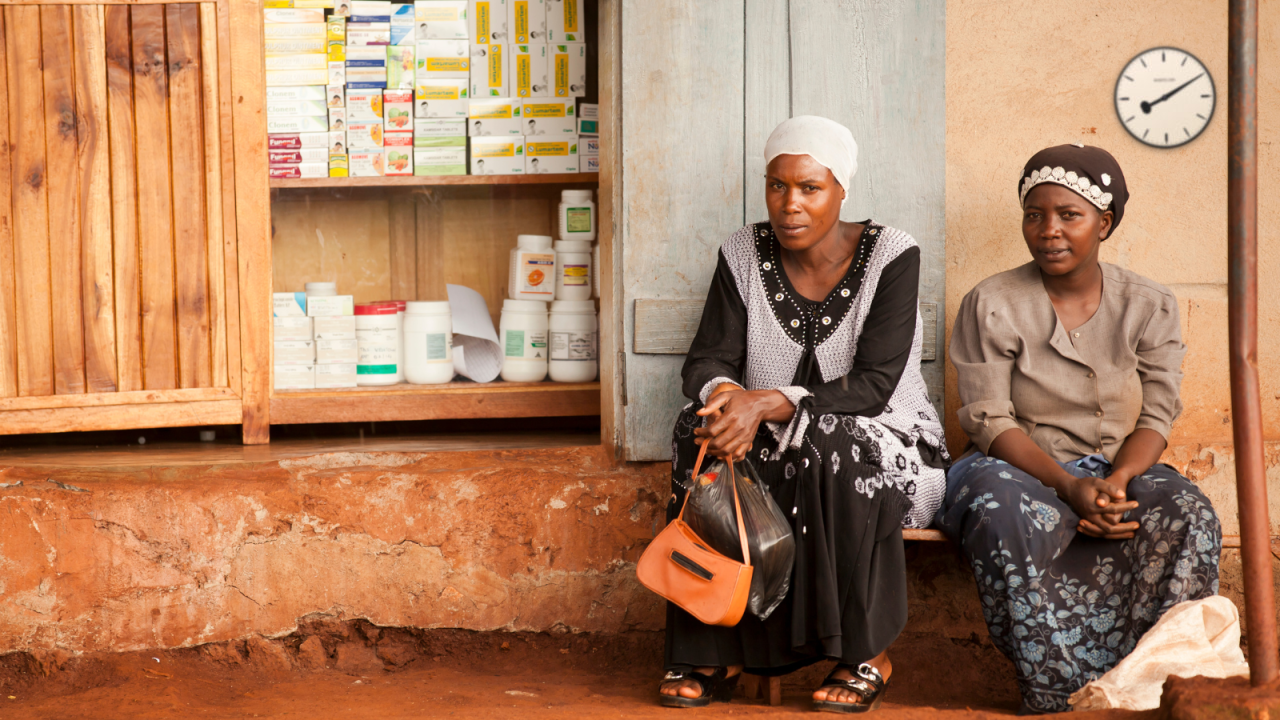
8:10
